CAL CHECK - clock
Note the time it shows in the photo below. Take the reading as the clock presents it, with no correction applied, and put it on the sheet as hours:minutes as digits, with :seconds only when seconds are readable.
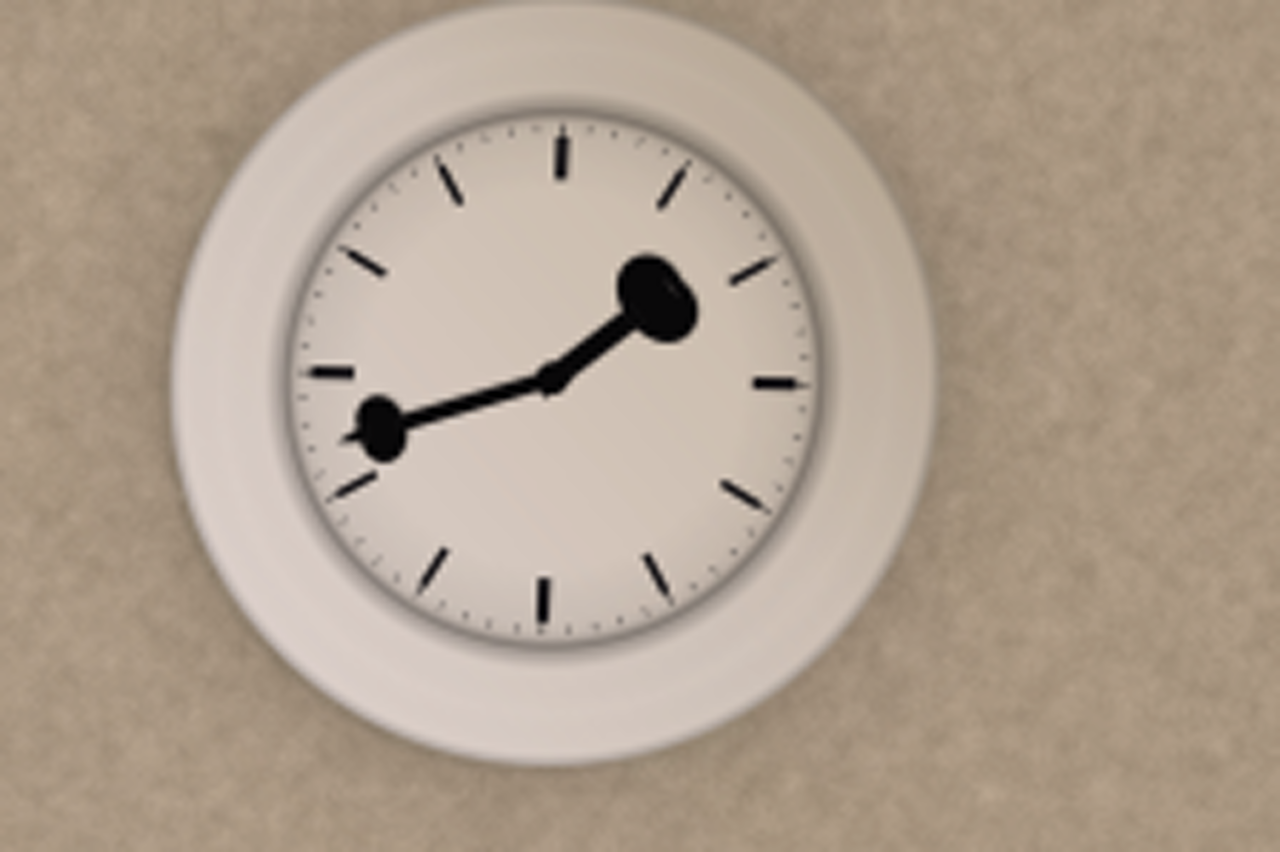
1:42
